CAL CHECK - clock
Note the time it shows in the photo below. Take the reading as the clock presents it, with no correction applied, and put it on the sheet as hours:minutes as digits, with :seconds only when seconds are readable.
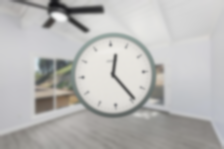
12:24
